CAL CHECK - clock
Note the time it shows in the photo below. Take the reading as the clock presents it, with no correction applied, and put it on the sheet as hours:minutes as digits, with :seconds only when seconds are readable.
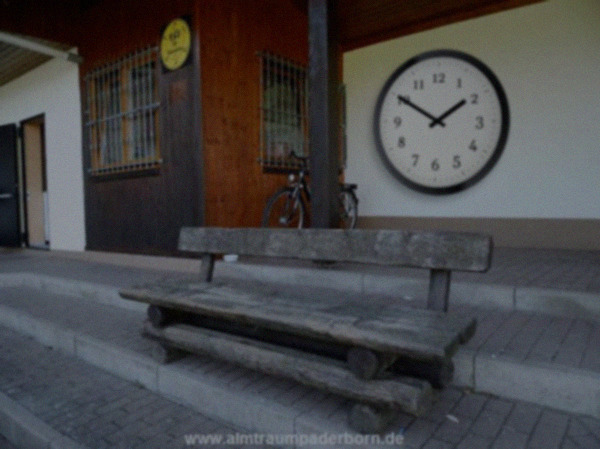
1:50
